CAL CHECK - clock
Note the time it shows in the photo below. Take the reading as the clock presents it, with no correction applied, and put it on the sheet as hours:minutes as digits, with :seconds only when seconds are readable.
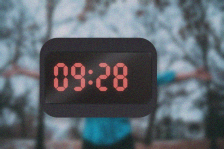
9:28
